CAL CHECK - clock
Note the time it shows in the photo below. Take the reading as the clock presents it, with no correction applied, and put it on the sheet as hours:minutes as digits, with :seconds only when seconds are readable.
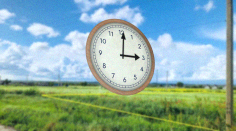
3:01
